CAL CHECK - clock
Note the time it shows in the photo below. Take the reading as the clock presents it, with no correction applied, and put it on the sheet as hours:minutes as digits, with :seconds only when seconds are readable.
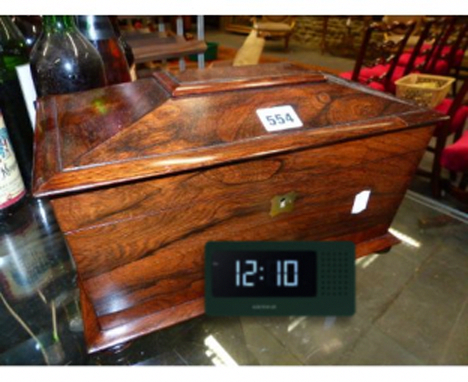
12:10
